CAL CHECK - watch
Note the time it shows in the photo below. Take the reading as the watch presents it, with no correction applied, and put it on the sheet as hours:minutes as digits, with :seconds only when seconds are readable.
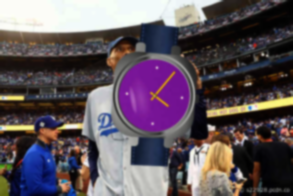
4:06
